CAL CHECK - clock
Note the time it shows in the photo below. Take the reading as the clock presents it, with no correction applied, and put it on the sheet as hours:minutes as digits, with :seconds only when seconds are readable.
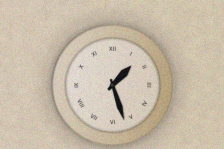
1:27
